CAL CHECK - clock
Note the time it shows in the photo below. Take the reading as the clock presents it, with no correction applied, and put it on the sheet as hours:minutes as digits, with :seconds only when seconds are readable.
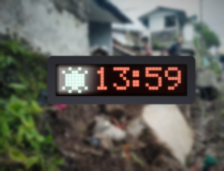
13:59
